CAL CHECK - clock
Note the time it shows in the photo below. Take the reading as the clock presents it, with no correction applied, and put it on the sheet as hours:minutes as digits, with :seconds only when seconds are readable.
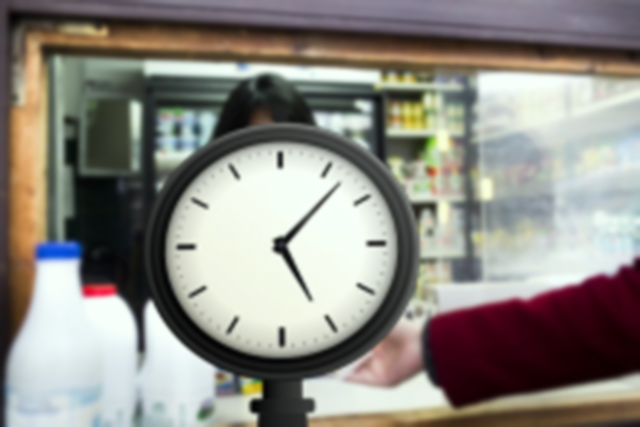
5:07
